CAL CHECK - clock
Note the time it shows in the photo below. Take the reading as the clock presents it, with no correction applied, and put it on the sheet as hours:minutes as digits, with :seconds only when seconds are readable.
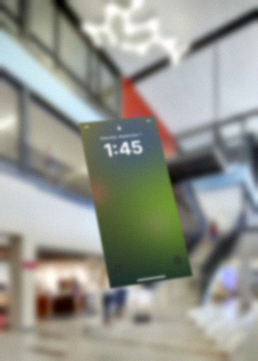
1:45
